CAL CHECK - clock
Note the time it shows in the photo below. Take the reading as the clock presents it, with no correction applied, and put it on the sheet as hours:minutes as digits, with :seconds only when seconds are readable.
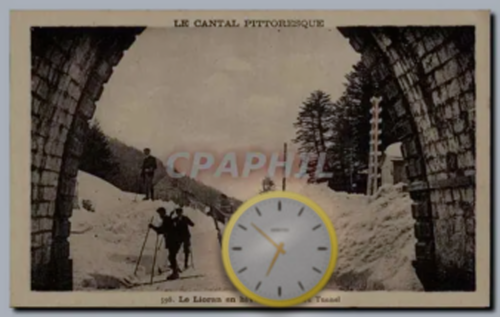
6:52
